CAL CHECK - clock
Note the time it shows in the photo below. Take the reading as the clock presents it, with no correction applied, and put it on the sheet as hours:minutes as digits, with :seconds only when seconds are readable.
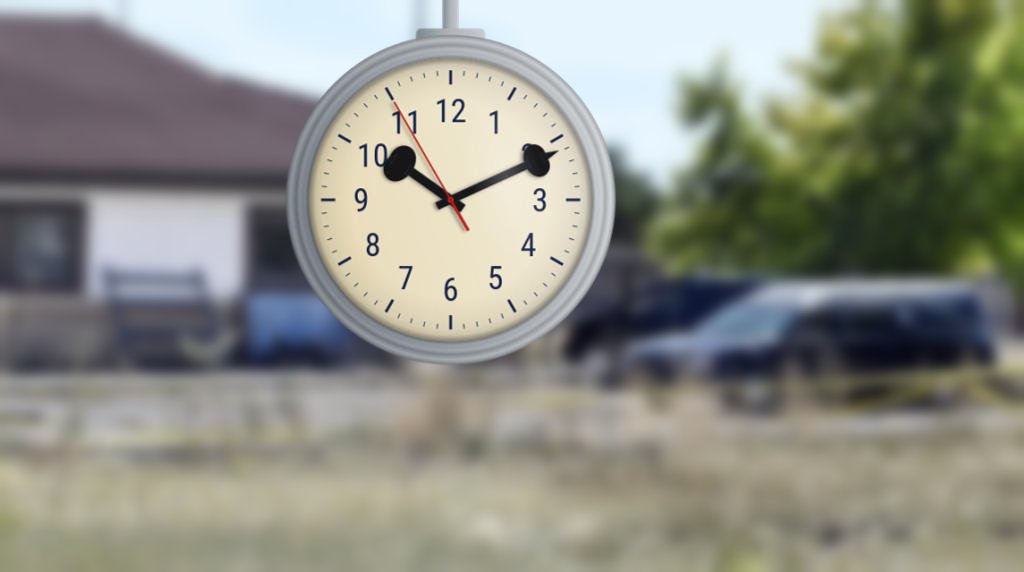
10:10:55
